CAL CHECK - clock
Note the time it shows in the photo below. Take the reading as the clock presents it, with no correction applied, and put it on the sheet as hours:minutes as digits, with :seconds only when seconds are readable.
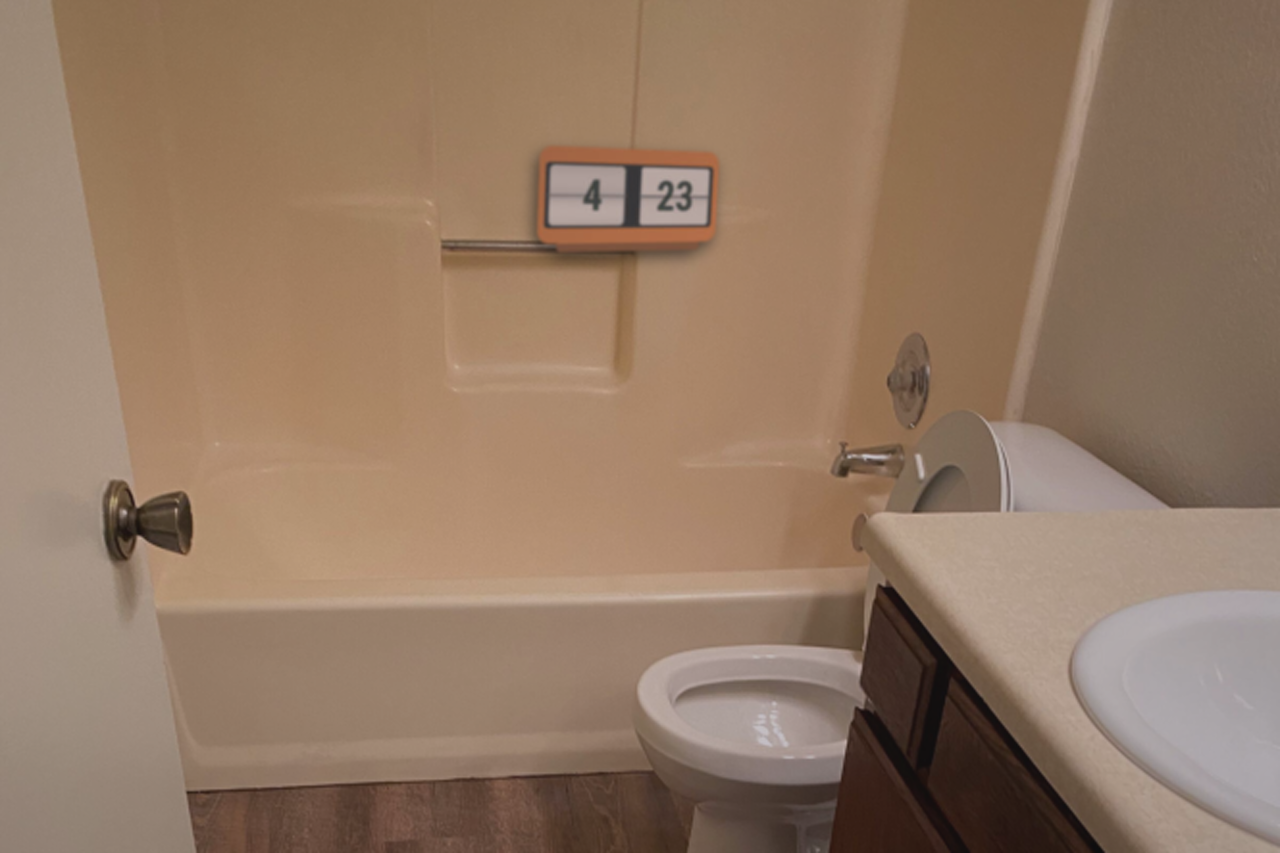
4:23
